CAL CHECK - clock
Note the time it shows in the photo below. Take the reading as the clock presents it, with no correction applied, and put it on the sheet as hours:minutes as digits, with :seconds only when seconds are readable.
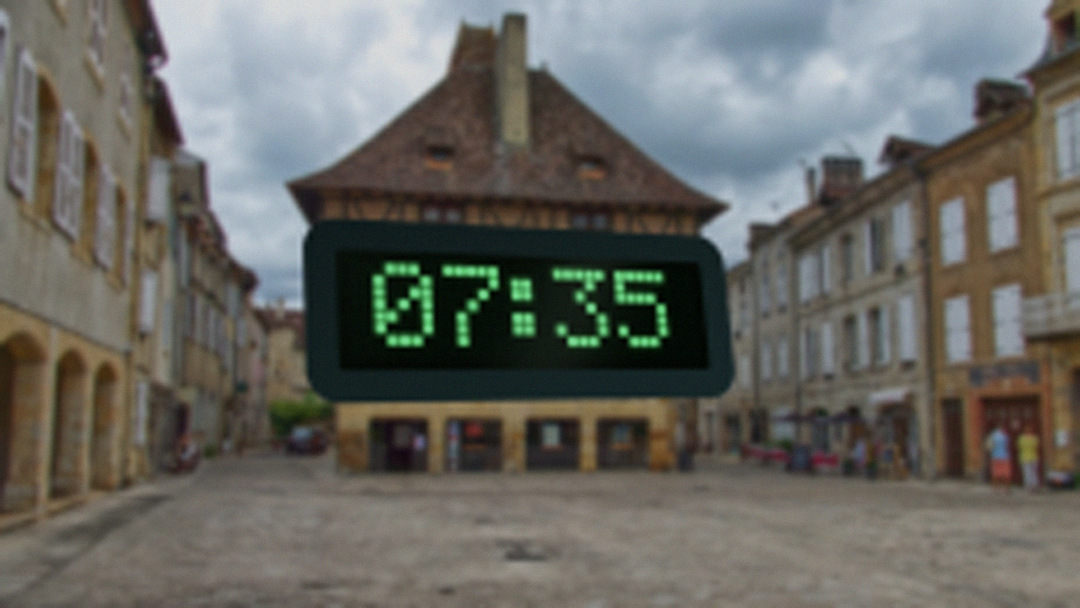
7:35
